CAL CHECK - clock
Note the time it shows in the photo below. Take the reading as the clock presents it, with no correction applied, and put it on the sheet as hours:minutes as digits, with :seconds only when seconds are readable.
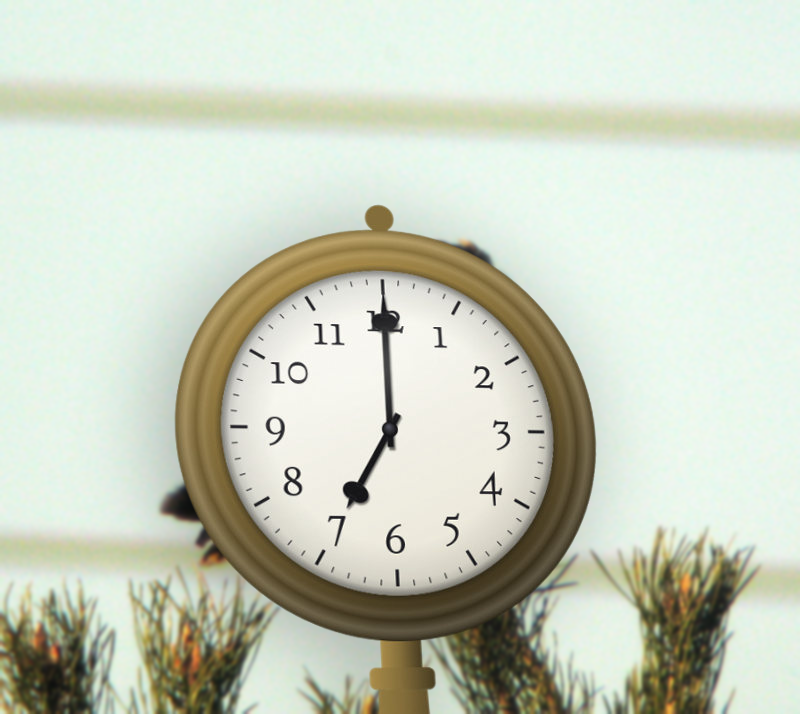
7:00
